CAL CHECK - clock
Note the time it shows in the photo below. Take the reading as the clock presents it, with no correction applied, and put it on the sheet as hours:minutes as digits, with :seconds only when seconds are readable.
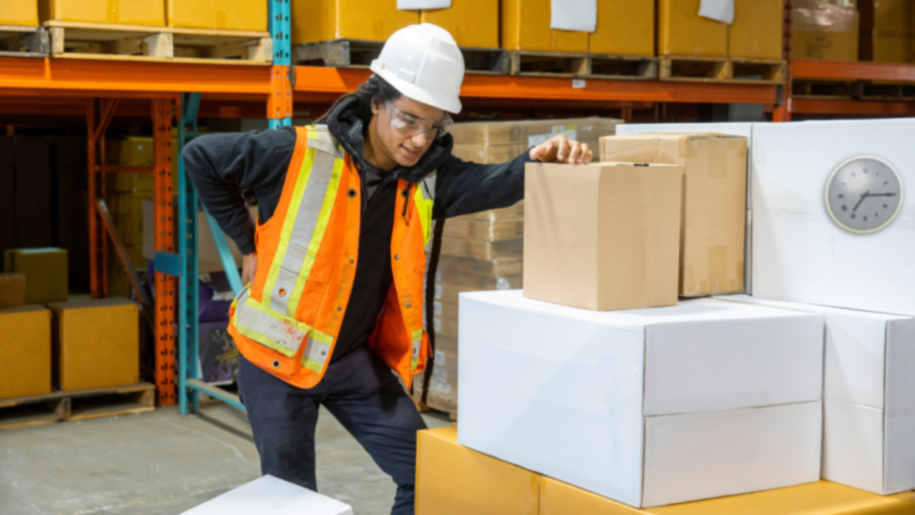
7:15
